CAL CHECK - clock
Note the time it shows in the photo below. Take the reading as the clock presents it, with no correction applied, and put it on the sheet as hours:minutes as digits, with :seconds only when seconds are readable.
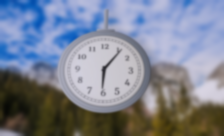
6:06
